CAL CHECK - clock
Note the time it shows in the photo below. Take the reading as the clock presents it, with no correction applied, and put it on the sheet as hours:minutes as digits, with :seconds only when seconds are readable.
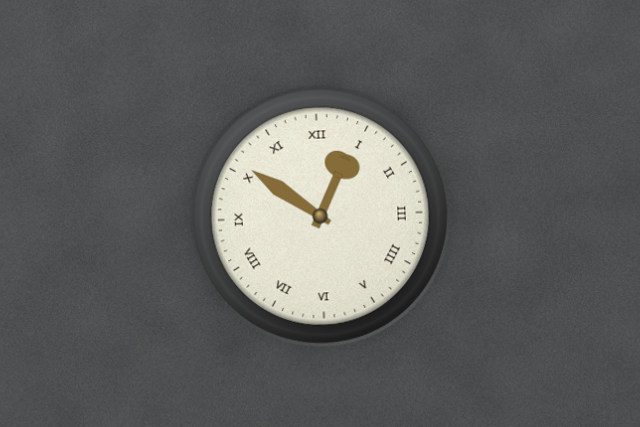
12:51
